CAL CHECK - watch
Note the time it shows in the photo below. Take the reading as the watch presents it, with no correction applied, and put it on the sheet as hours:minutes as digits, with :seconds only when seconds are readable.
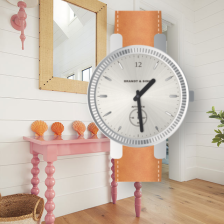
1:29
